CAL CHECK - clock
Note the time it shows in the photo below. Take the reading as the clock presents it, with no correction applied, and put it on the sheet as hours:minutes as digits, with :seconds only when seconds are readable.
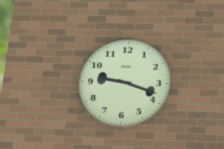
9:18
